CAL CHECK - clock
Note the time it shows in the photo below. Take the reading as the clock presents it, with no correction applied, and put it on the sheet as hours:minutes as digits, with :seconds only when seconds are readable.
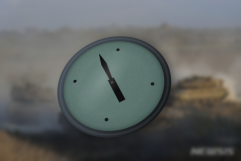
4:55
